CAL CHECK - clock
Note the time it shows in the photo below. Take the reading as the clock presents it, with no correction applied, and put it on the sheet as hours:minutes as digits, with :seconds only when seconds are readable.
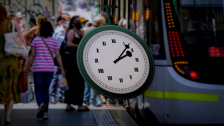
2:07
